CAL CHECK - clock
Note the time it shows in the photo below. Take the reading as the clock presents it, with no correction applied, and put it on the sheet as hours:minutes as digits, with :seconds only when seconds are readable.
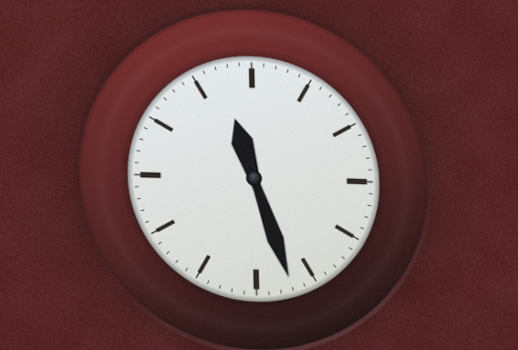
11:27
